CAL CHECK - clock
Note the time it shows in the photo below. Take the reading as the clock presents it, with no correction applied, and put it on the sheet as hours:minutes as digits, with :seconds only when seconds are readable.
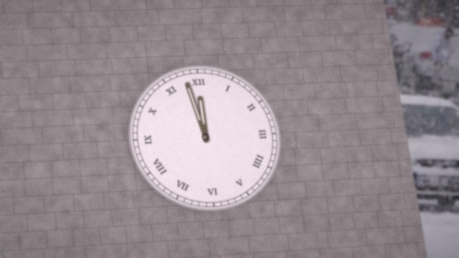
11:58
